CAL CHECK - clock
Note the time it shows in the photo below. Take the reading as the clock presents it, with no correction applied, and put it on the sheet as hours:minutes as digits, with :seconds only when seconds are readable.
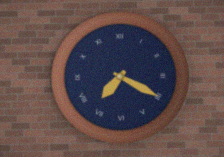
7:20
